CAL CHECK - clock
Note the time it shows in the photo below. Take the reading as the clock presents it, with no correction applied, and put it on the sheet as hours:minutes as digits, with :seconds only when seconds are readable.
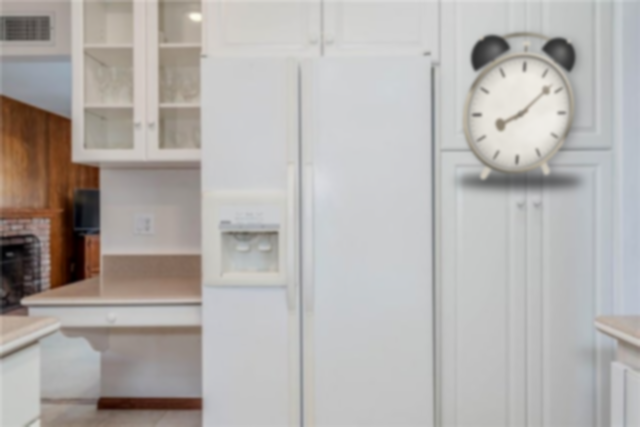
8:08
